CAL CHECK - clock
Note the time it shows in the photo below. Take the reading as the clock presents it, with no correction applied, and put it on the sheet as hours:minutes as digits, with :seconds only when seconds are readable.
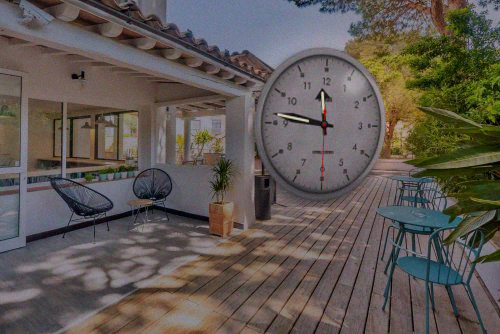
11:46:30
